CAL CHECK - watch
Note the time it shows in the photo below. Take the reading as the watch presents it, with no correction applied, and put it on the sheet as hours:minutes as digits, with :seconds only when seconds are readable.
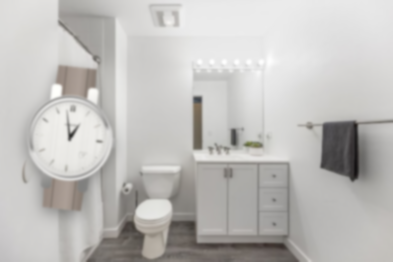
12:58
